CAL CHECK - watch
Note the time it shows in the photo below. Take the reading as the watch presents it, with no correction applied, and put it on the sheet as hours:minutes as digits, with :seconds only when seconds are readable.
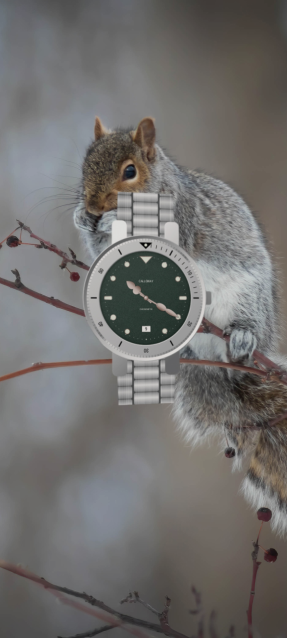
10:20
